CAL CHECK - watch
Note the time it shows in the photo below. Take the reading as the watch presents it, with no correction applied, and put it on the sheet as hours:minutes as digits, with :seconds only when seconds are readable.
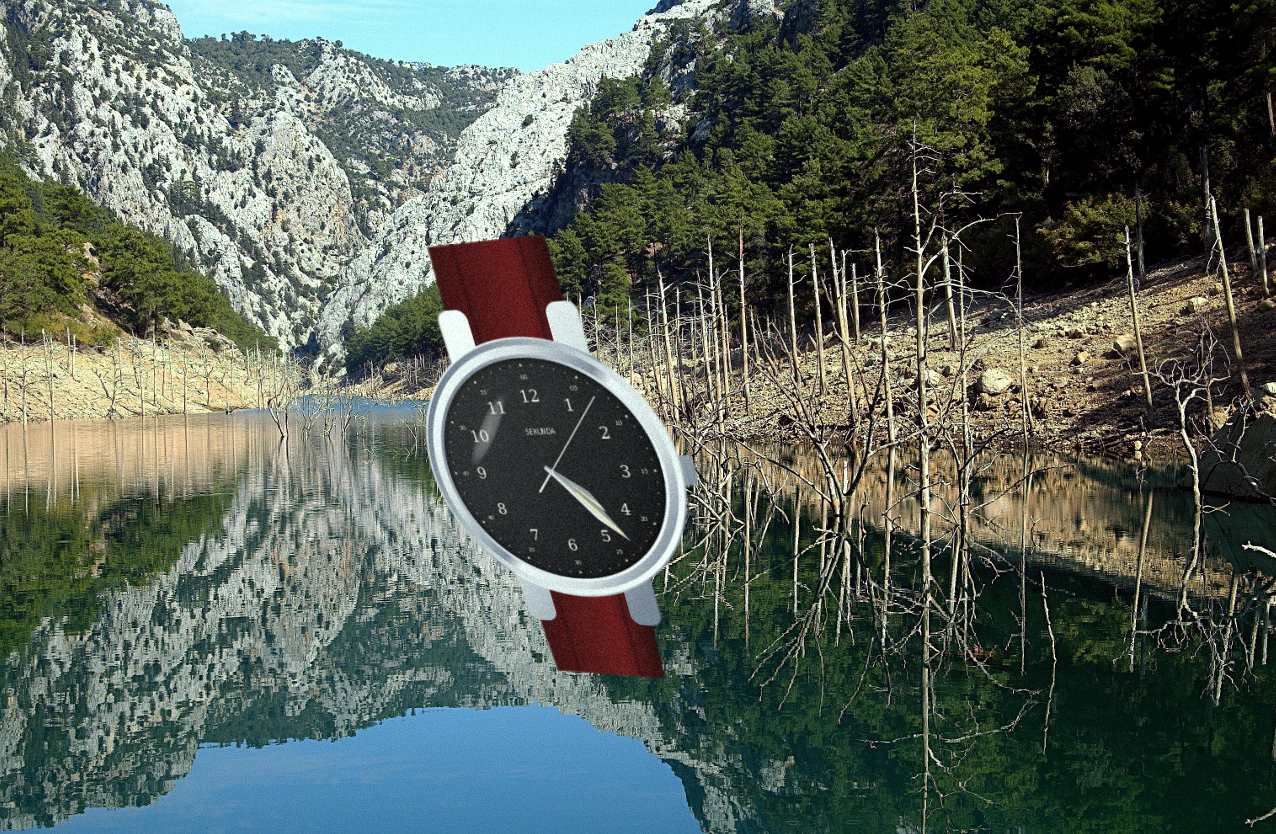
4:23:07
